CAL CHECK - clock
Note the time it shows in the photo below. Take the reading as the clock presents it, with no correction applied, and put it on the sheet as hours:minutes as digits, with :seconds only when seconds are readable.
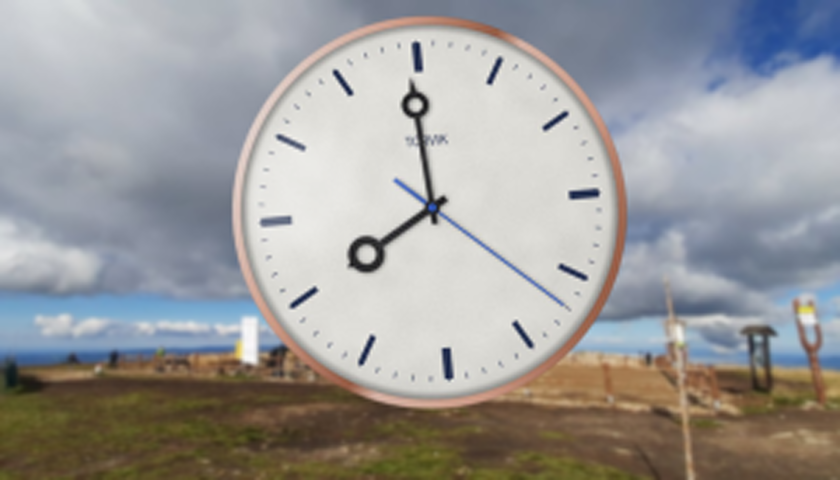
7:59:22
